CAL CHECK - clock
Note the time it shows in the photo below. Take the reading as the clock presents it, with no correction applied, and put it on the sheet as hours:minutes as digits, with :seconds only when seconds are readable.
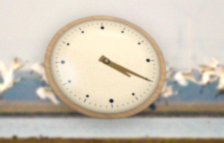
4:20
